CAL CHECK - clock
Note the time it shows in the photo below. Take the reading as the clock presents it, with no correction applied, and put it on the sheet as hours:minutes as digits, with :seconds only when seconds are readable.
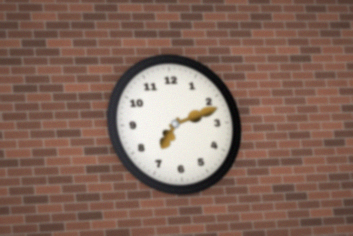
7:12
